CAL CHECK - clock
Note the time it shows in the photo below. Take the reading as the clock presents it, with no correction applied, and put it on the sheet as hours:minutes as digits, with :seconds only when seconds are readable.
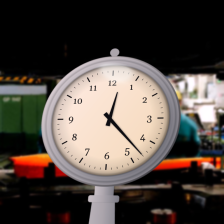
12:23
